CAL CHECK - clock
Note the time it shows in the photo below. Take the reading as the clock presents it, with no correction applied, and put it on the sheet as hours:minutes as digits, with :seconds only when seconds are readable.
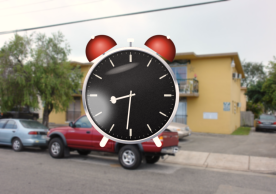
8:31
